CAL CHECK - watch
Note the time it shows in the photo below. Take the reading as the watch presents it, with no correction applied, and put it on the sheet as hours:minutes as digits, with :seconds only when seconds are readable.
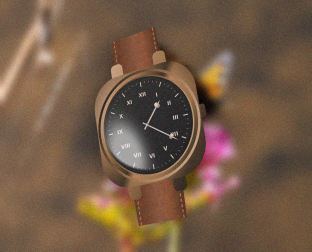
1:21
